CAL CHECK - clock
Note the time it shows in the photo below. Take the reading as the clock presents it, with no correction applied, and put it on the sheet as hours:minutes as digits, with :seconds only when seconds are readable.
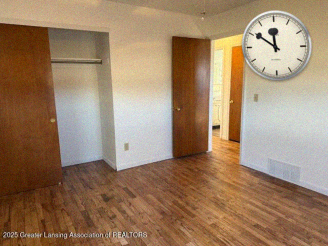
11:51
